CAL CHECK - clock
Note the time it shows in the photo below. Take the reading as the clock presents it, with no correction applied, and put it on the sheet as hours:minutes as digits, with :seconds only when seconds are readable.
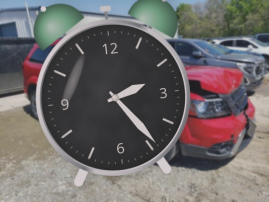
2:24
